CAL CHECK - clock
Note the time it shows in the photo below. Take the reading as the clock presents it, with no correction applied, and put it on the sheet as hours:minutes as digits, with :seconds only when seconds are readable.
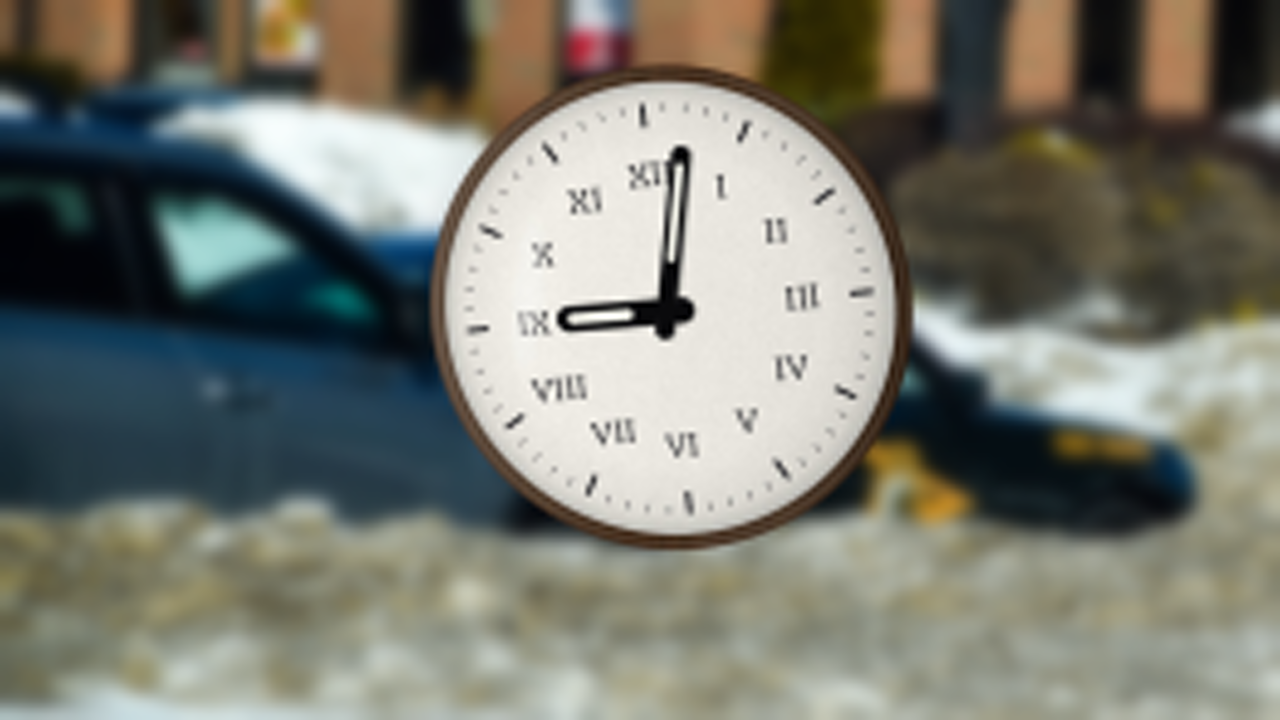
9:02
